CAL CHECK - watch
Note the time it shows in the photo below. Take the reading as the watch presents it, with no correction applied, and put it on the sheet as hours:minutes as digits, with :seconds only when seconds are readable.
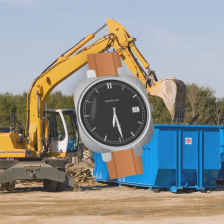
6:29
